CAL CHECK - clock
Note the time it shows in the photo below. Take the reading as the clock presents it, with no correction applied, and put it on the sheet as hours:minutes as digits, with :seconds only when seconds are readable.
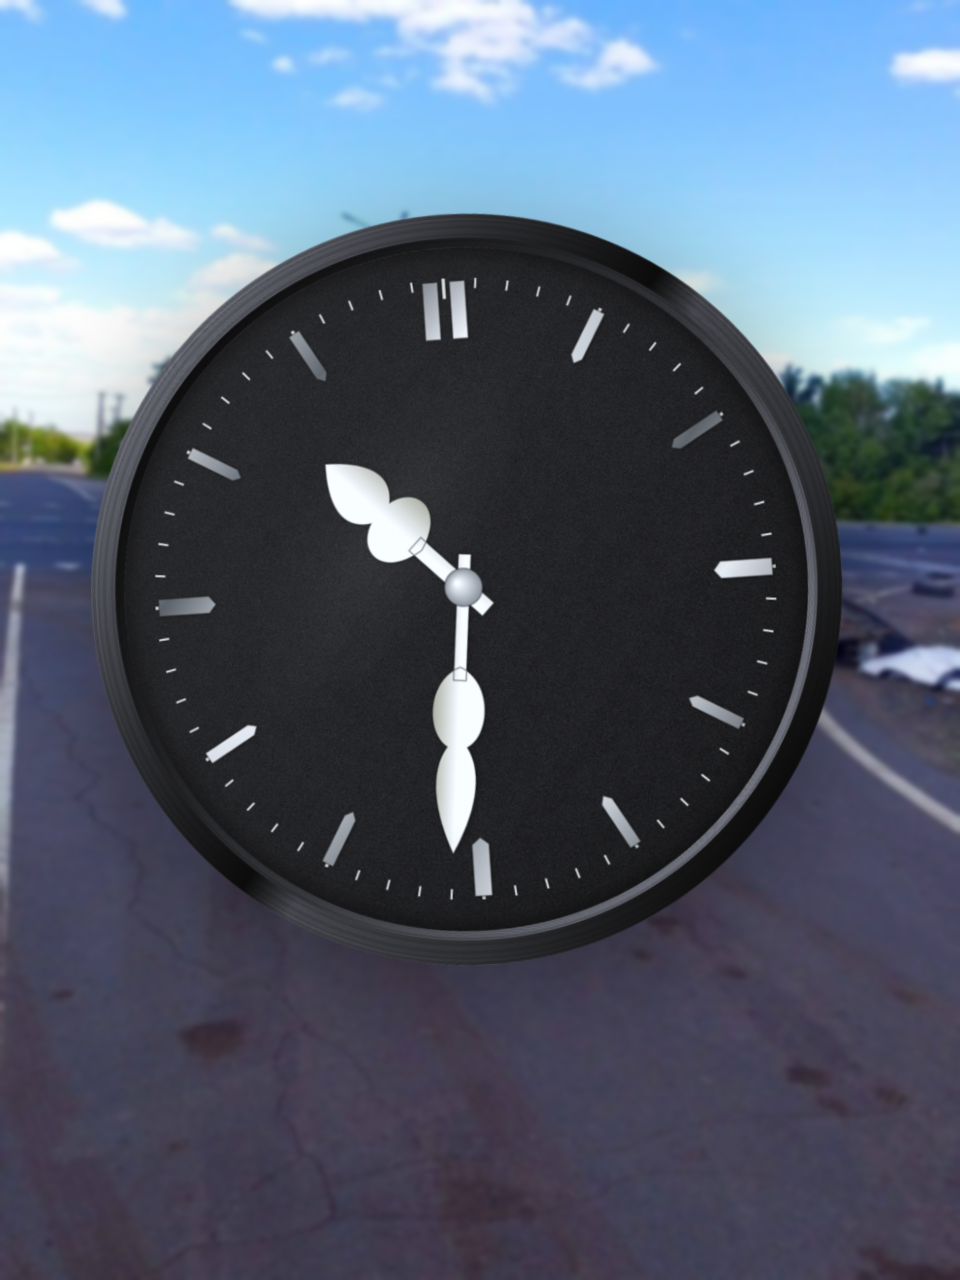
10:31
